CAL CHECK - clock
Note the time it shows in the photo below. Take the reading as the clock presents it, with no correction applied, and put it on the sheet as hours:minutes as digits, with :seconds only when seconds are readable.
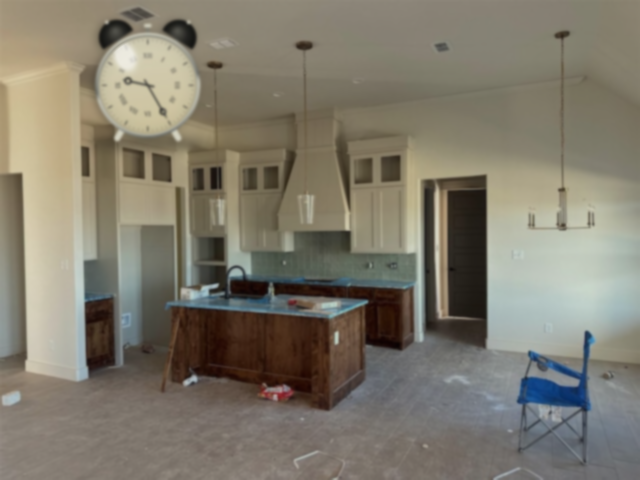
9:25
